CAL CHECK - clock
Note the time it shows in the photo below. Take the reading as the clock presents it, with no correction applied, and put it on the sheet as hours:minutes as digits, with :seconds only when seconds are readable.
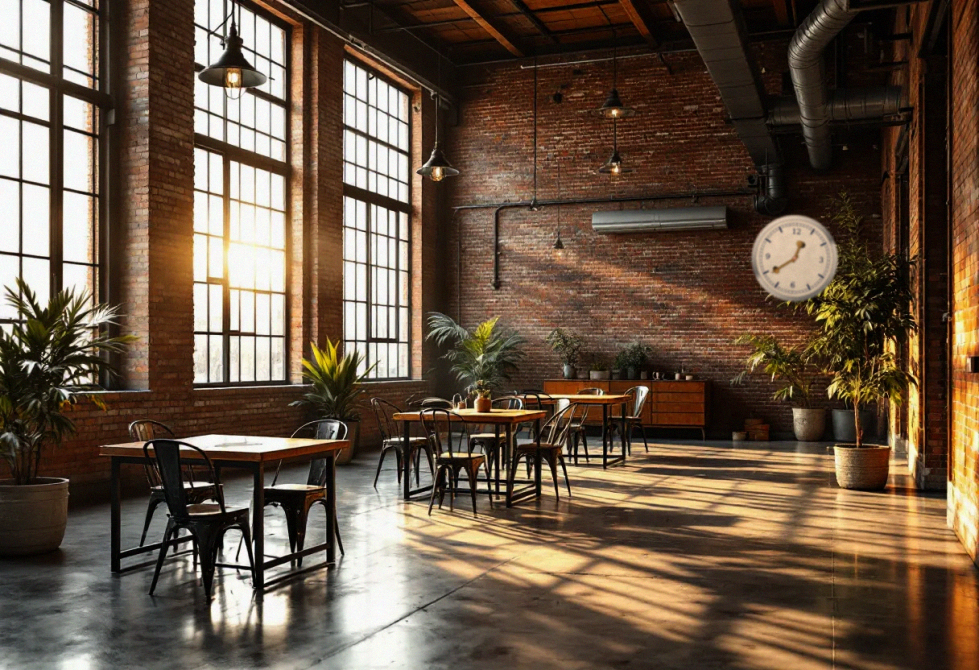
12:39
